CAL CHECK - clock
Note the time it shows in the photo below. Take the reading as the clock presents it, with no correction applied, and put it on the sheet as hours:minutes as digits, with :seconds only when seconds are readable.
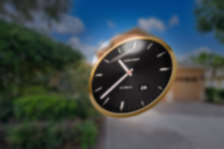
10:37
